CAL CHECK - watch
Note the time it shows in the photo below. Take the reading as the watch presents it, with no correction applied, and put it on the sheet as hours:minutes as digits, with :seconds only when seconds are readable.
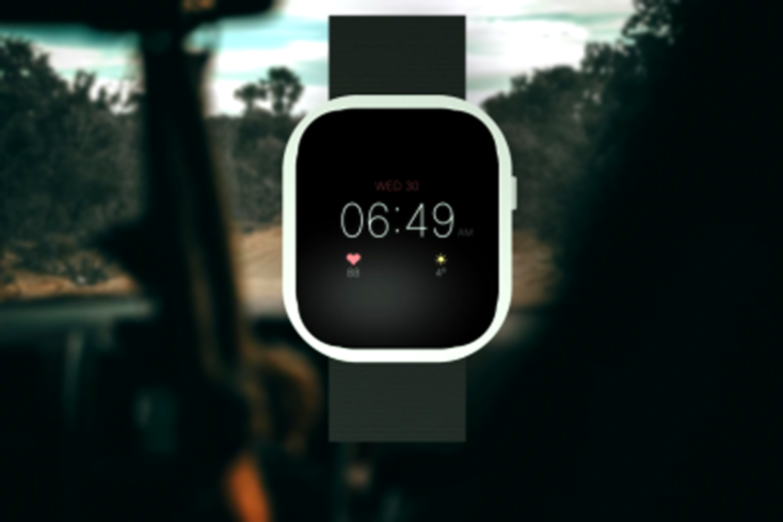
6:49
